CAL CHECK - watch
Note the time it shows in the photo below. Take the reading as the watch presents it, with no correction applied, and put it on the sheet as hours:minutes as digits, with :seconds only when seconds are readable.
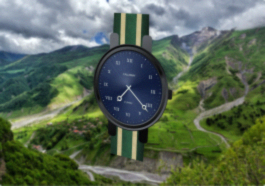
7:22
